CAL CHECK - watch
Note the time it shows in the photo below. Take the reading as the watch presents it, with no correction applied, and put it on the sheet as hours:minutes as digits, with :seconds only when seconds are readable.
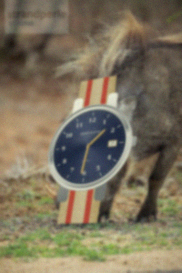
1:31
